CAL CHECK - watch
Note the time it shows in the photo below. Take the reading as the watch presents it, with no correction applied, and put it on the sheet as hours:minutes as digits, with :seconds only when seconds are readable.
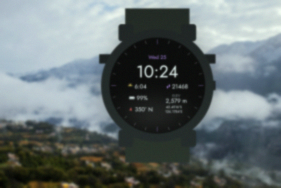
10:24
